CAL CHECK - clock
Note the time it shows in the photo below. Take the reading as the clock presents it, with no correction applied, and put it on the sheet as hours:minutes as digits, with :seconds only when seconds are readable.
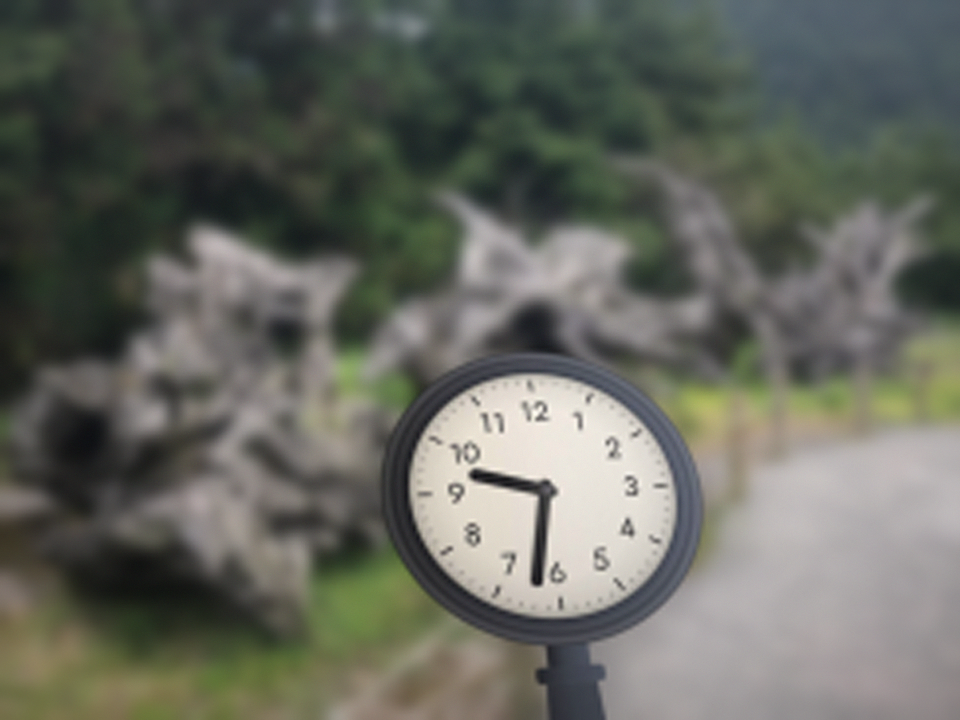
9:32
